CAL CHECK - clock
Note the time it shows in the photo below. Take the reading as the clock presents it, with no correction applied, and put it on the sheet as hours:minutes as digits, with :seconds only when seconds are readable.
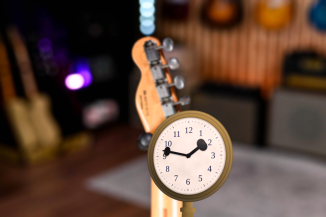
1:47
